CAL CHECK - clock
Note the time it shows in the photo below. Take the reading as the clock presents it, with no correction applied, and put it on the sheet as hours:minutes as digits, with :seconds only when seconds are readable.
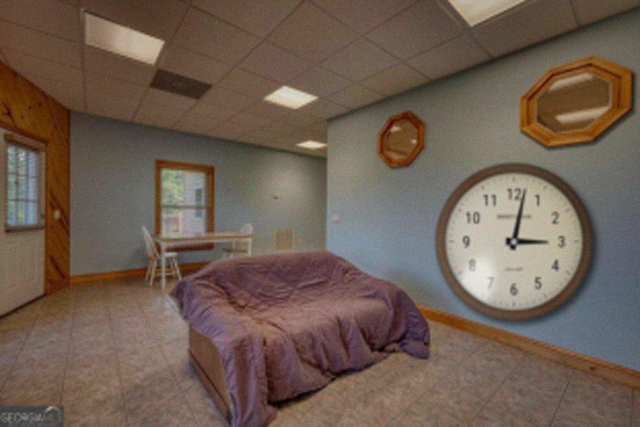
3:02
